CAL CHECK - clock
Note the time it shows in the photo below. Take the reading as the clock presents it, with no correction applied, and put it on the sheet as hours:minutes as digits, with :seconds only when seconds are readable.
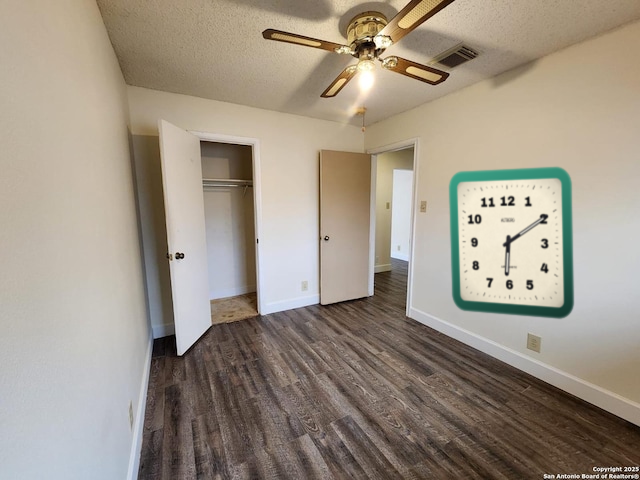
6:10
